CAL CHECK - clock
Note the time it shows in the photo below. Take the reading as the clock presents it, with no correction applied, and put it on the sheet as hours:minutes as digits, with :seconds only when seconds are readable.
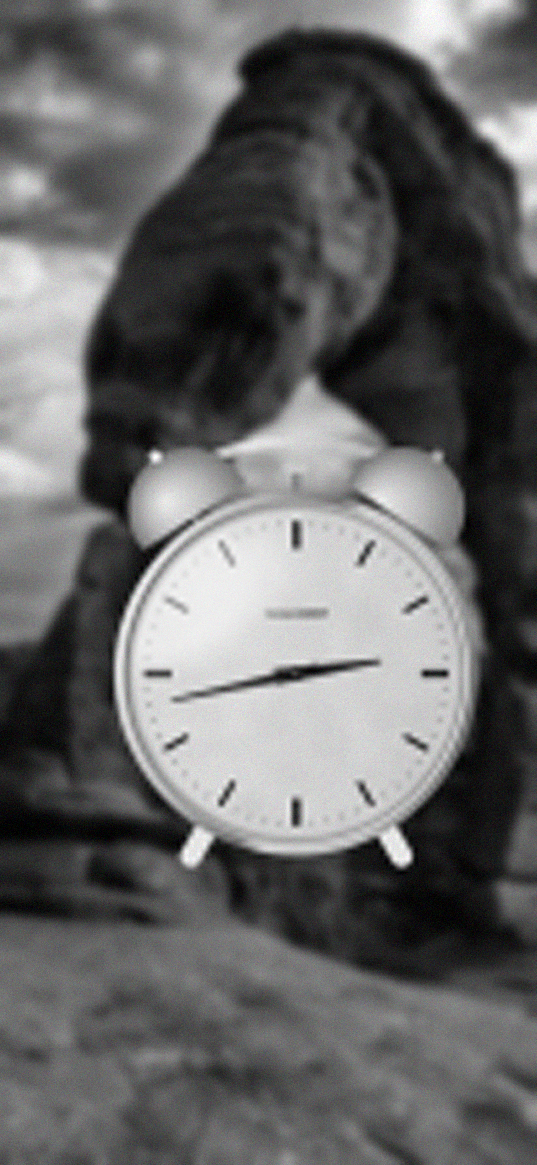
2:43
